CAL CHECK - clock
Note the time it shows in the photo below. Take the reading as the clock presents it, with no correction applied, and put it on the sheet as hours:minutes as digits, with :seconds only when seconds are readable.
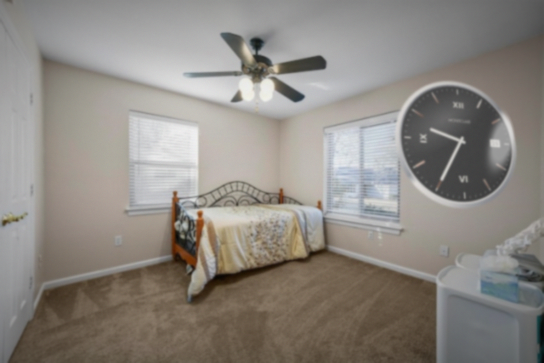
9:35
